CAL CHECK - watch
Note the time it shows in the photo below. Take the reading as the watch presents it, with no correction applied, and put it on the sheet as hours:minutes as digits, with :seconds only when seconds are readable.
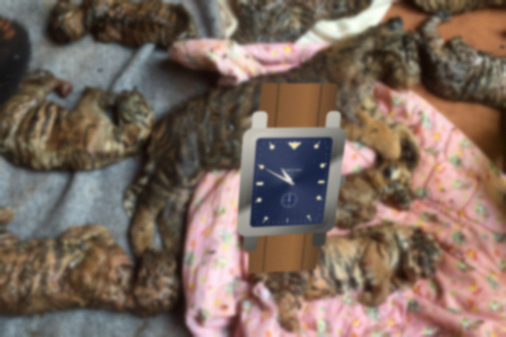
10:50
